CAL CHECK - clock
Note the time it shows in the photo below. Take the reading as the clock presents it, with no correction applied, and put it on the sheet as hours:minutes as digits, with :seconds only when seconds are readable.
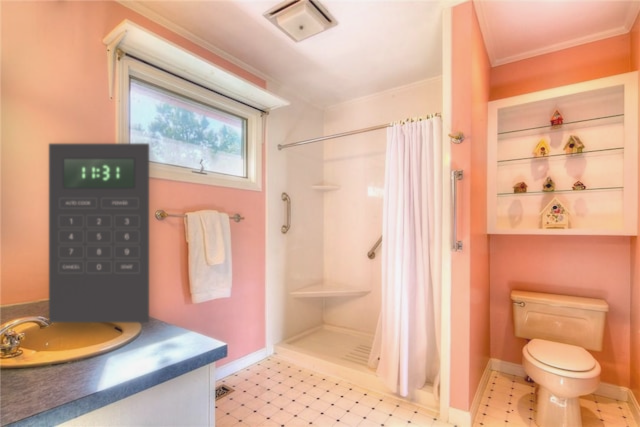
11:31
